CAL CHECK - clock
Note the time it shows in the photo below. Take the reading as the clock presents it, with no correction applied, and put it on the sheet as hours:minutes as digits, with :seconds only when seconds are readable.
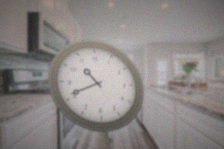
10:41
